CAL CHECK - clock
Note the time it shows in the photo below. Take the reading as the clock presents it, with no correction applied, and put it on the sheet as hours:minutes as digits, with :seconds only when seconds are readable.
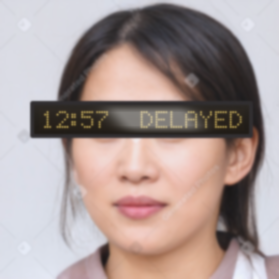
12:57
